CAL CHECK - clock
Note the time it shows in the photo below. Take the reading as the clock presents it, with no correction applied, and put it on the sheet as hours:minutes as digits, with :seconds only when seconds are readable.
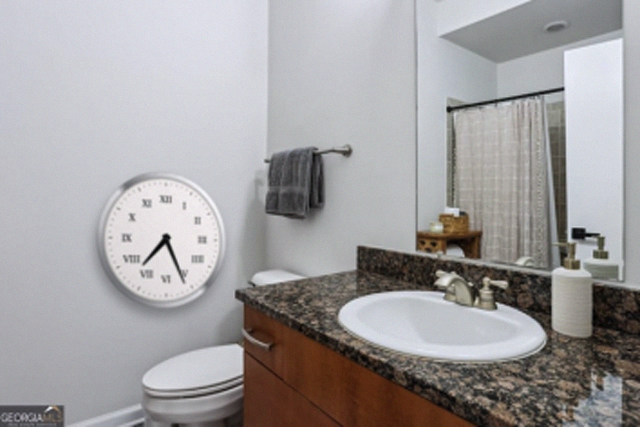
7:26
